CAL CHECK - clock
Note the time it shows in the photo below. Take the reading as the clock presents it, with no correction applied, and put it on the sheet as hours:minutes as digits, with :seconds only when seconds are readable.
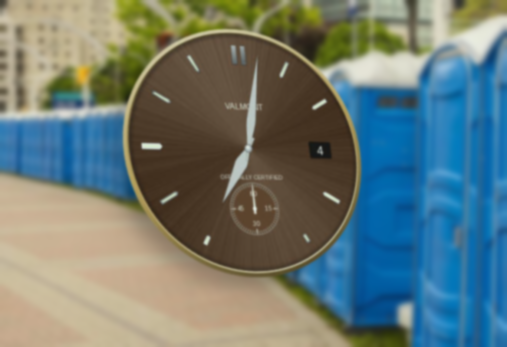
7:02
